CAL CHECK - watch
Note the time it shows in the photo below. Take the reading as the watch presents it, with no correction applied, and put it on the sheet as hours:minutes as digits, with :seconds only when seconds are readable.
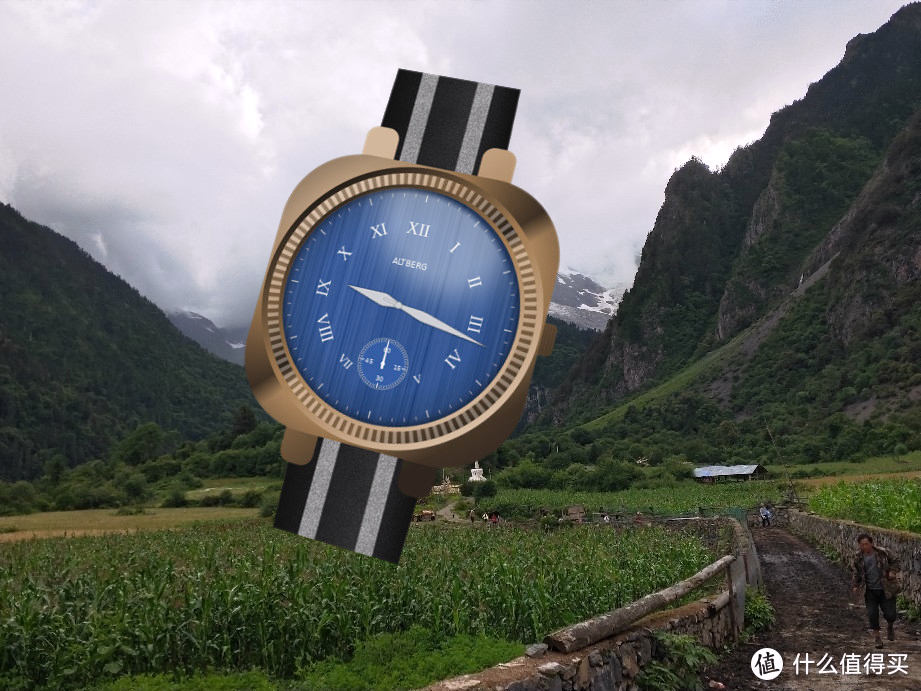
9:17
